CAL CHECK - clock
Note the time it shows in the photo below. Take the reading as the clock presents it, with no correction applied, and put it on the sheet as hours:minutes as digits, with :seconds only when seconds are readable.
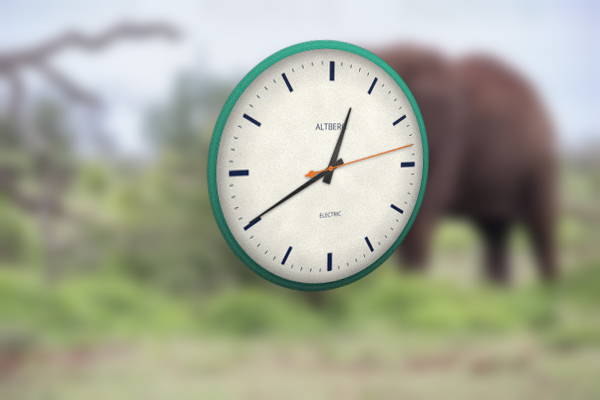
12:40:13
